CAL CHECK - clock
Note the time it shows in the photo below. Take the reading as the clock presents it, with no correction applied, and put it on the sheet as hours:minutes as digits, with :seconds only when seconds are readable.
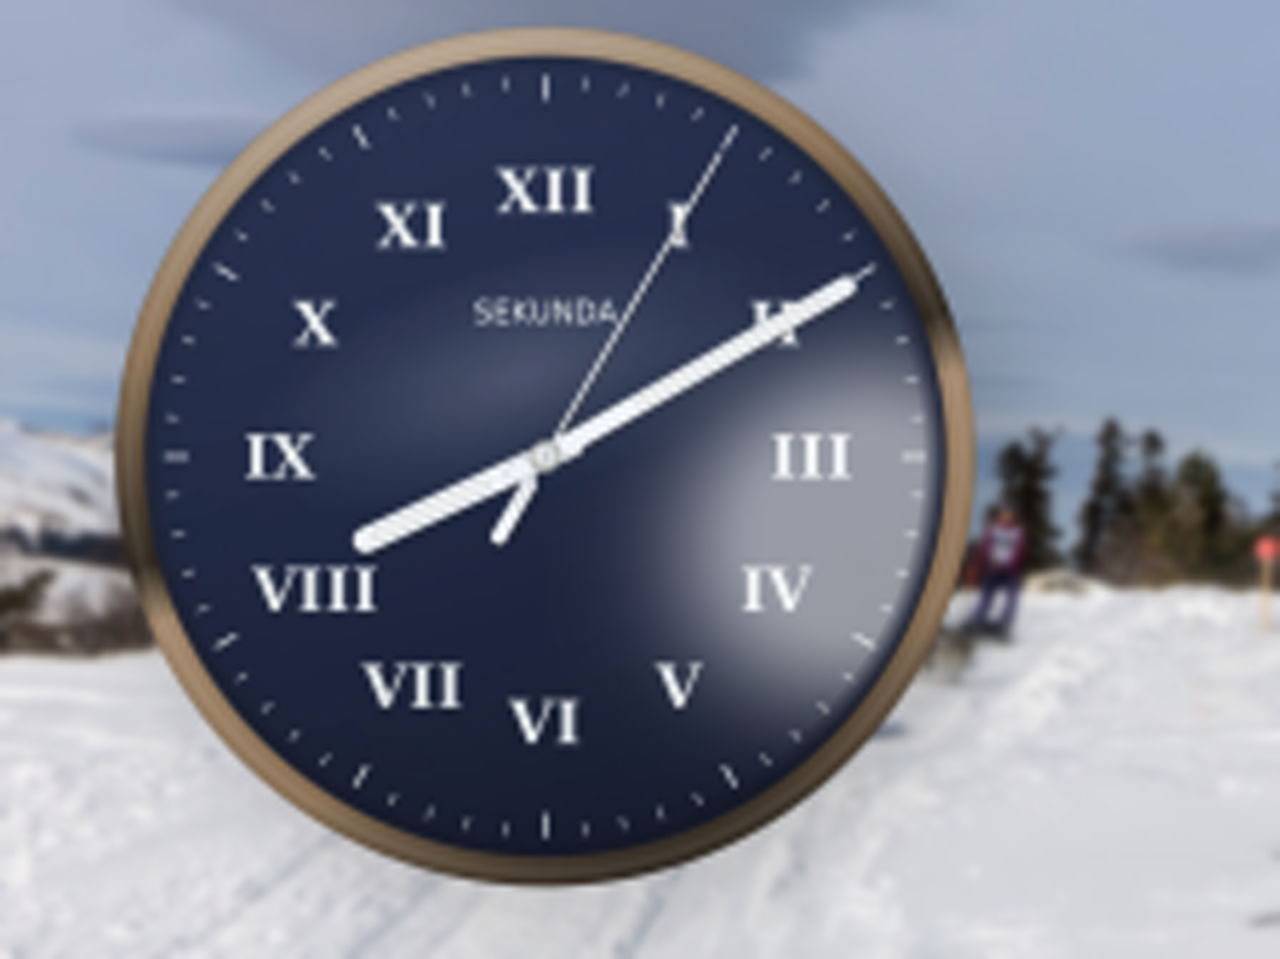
8:10:05
